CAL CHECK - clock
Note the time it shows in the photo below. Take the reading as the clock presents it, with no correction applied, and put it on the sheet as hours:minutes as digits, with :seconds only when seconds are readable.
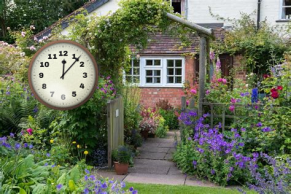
12:07
